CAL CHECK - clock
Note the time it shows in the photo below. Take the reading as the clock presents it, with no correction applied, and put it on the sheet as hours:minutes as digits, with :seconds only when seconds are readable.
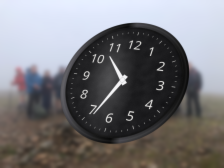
10:34
